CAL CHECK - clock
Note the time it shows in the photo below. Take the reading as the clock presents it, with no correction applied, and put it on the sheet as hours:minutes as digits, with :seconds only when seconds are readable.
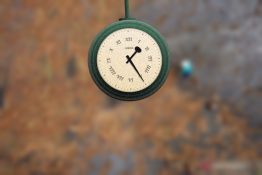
1:25
